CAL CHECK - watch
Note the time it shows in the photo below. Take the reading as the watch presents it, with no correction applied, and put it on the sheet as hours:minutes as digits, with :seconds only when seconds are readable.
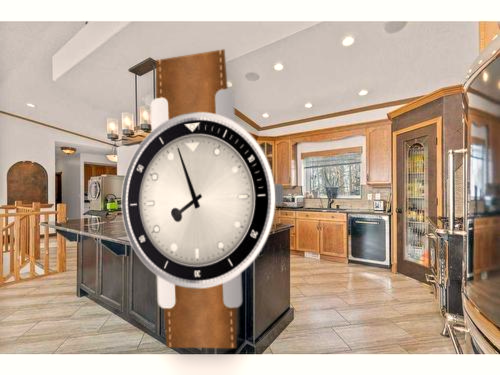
7:57
